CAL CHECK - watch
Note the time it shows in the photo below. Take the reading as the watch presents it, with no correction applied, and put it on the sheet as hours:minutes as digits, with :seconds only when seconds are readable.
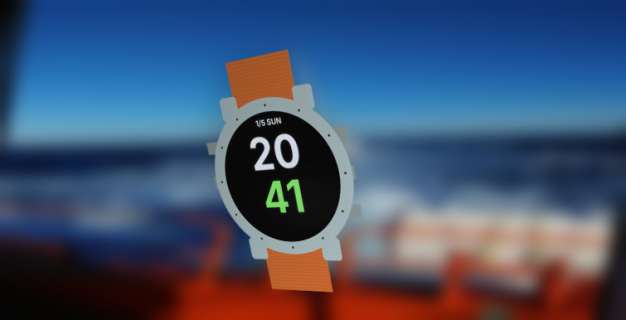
20:41
